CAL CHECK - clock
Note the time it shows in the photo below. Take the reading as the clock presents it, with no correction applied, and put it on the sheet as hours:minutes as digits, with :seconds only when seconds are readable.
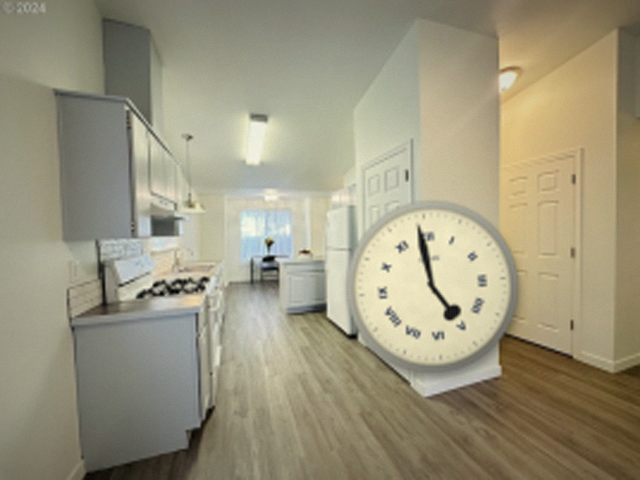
4:59
